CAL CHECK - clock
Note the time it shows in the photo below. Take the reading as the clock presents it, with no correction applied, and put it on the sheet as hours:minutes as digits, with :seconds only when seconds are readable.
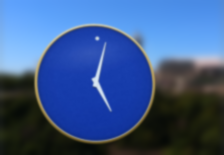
5:02
